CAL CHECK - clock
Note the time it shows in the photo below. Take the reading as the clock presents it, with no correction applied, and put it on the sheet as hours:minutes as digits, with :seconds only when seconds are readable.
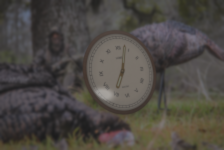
7:03
